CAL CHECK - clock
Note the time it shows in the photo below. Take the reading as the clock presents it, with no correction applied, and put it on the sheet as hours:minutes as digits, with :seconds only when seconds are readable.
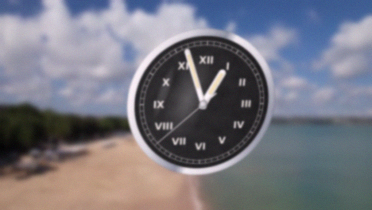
12:56:38
